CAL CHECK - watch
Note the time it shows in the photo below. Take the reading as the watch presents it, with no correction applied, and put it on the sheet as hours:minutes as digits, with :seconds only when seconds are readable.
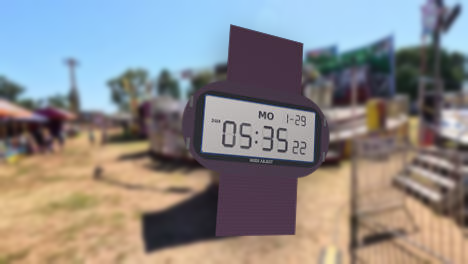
5:35:22
